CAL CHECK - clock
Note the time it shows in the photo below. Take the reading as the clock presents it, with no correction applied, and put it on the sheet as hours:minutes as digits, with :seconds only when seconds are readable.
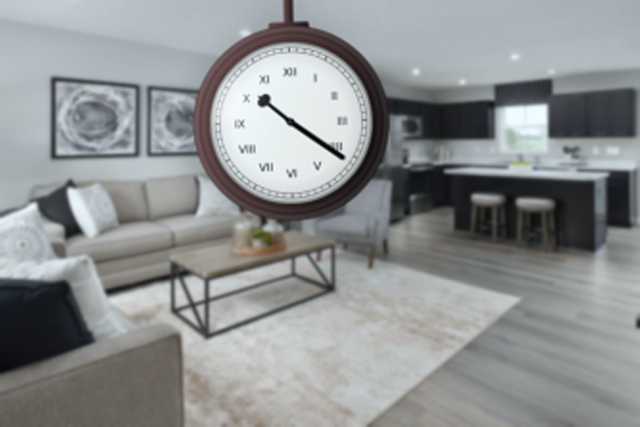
10:21
